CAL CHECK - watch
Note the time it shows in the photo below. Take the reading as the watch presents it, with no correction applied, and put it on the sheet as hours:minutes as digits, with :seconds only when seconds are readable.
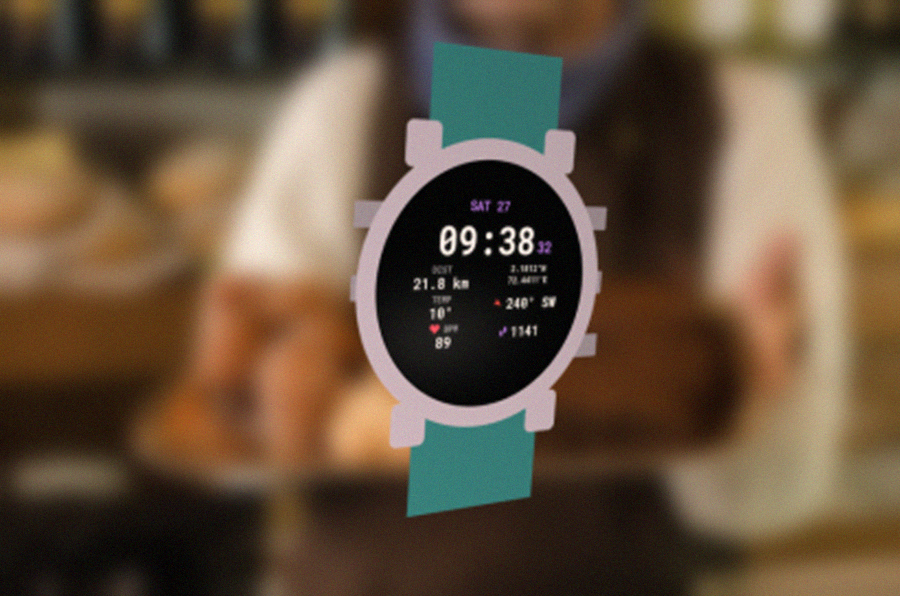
9:38
